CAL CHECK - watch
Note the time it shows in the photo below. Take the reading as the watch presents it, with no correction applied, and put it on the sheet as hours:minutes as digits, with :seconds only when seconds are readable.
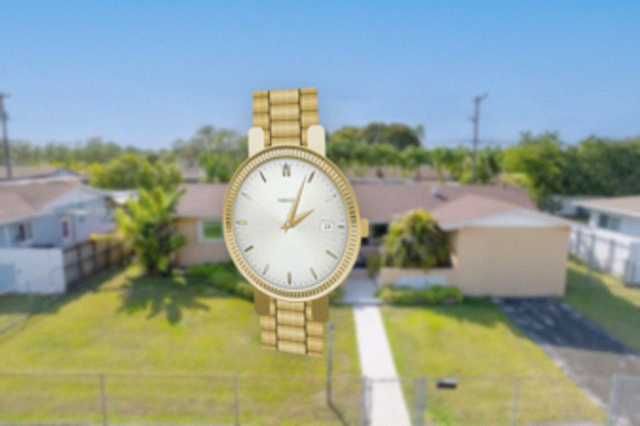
2:04
